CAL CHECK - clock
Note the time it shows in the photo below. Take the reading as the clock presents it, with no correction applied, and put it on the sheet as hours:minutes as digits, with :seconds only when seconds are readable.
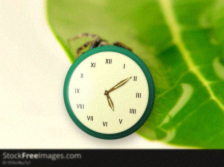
5:09
